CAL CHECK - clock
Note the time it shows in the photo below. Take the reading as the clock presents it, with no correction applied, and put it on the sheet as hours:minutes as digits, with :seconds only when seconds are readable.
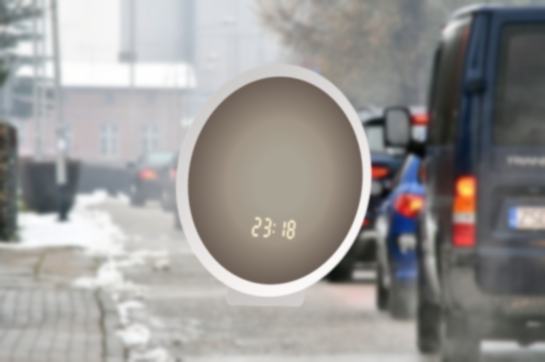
23:18
